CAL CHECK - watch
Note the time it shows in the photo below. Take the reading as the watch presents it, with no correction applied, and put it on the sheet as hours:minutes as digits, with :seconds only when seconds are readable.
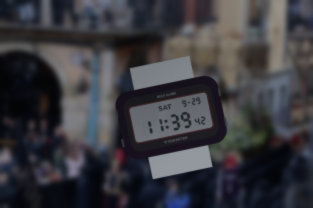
11:39
